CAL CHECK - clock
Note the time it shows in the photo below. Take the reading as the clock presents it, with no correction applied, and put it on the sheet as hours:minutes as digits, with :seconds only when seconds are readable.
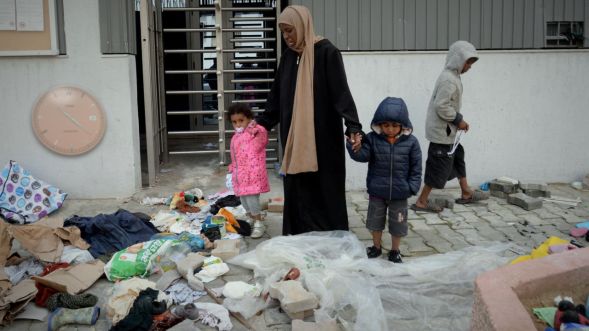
10:22
